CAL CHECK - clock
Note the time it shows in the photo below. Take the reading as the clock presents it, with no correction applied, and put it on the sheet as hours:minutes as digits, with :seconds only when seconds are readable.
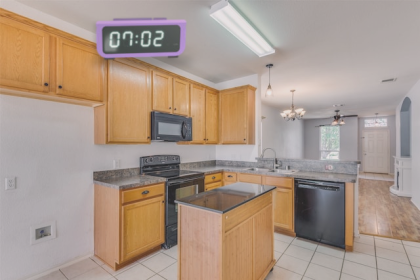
7:02
